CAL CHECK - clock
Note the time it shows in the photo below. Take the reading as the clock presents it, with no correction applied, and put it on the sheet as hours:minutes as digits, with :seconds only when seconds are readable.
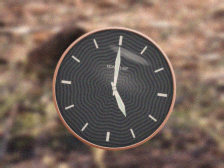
5:00
